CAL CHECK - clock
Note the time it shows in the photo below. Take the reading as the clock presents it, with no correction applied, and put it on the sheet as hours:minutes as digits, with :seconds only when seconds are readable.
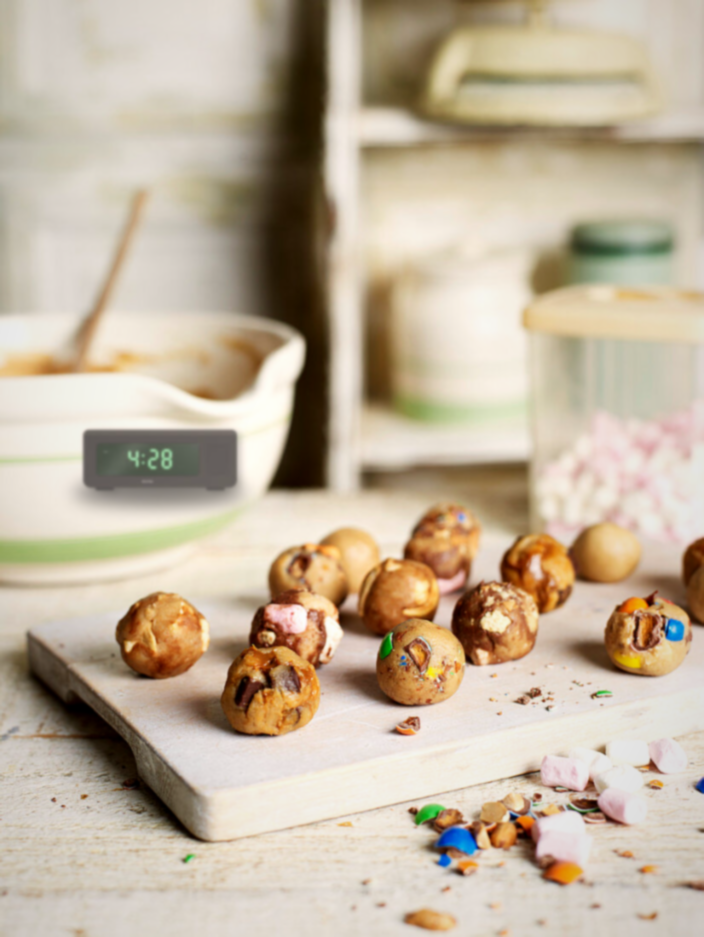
4:28
